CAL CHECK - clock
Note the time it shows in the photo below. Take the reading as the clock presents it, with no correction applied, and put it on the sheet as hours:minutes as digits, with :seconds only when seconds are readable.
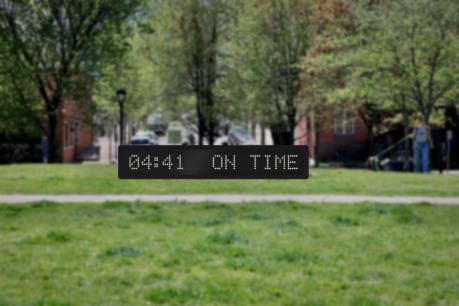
4:41
